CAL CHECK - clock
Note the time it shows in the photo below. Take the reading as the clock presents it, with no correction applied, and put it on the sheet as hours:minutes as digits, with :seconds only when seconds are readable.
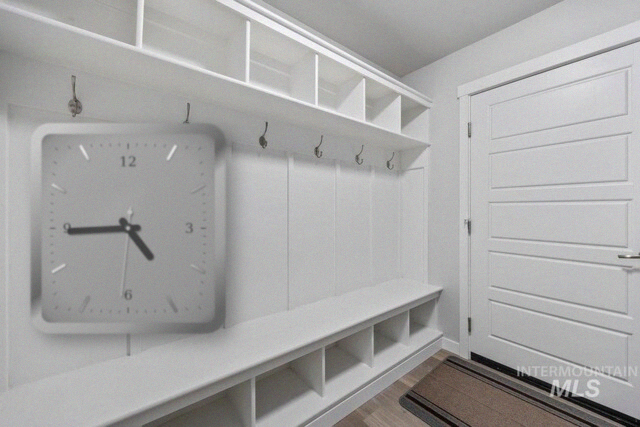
4:44:31
